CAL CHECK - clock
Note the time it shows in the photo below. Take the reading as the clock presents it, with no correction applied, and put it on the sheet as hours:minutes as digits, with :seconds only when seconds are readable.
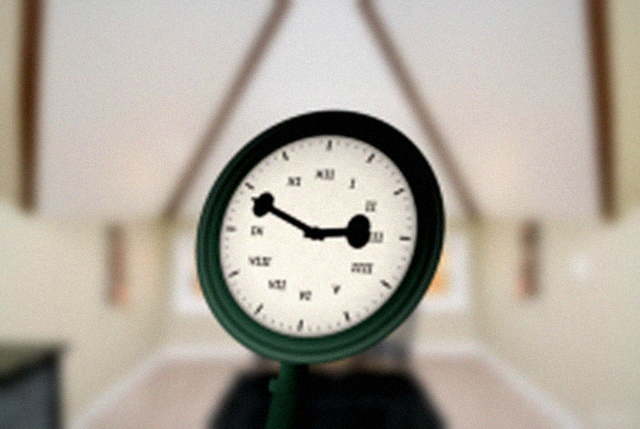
2:49
